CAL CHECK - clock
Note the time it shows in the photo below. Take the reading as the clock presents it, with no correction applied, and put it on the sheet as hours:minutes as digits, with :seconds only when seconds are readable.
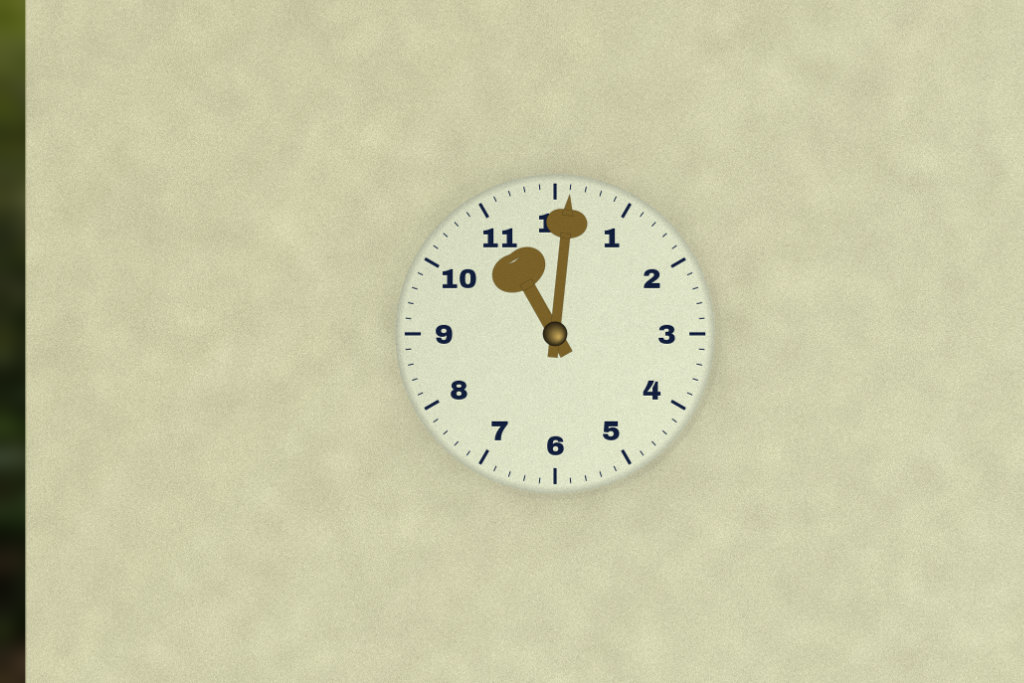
11:01
